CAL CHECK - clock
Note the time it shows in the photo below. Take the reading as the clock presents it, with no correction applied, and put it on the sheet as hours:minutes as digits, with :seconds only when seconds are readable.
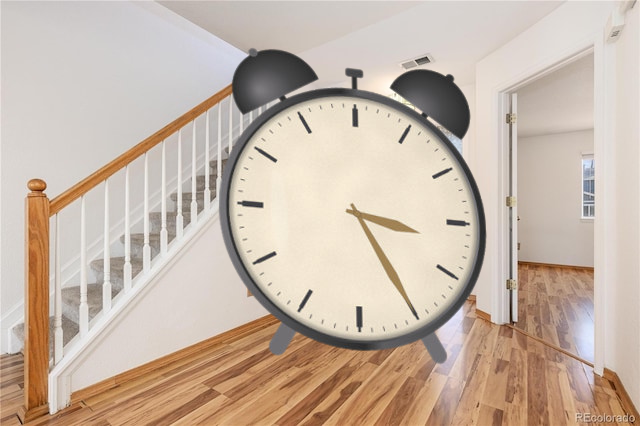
3:25
